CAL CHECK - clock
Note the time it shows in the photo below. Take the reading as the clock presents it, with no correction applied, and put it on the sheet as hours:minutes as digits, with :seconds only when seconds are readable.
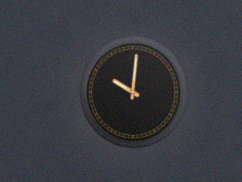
10:01
